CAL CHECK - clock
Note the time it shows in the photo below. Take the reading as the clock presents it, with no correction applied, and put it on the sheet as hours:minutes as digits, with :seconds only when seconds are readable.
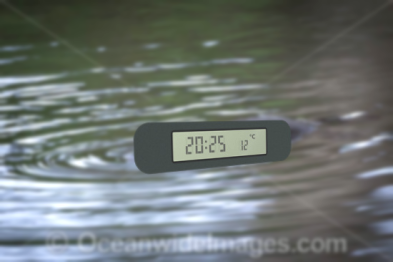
20:25
